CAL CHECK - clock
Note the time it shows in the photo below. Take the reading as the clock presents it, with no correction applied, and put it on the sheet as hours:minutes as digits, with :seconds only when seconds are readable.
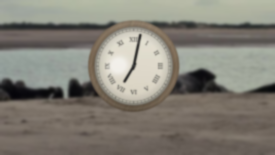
7:02
